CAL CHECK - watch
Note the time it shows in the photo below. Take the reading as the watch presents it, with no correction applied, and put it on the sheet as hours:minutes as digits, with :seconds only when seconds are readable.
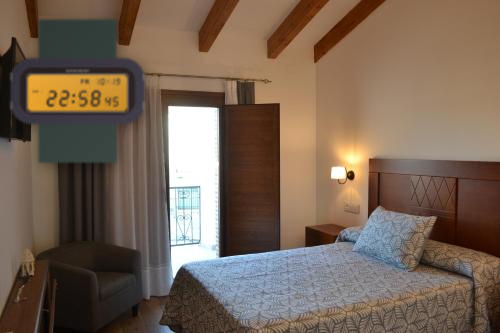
22:58:45
